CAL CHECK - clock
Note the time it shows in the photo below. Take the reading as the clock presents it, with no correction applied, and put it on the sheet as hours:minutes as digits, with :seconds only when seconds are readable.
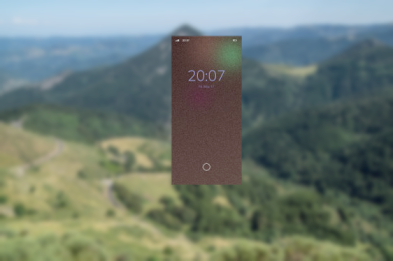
20:07
